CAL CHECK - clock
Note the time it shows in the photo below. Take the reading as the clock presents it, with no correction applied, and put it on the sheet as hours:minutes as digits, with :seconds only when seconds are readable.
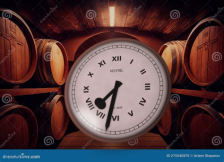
7:32
